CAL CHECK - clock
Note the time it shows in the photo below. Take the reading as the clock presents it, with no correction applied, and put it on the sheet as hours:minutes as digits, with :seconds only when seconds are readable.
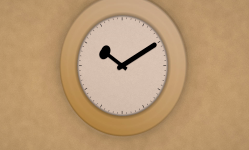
10:10
